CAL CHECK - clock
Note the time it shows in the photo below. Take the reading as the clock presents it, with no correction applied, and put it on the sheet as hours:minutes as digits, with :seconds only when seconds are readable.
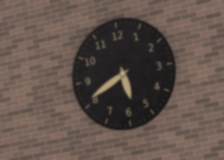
5:41
